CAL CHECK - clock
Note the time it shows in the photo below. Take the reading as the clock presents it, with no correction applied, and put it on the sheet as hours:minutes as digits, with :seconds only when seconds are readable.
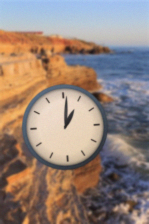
1:01
